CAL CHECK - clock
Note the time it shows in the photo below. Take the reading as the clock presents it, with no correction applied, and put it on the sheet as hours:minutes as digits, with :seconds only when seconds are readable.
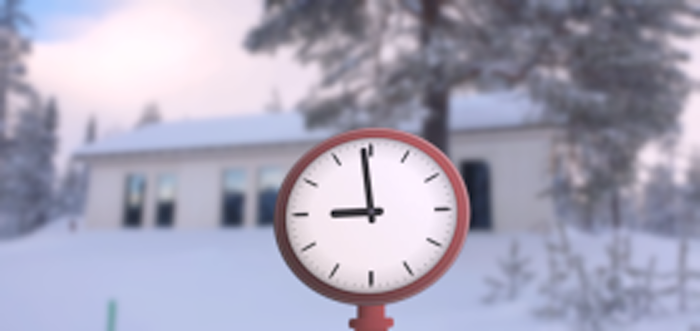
8:59
